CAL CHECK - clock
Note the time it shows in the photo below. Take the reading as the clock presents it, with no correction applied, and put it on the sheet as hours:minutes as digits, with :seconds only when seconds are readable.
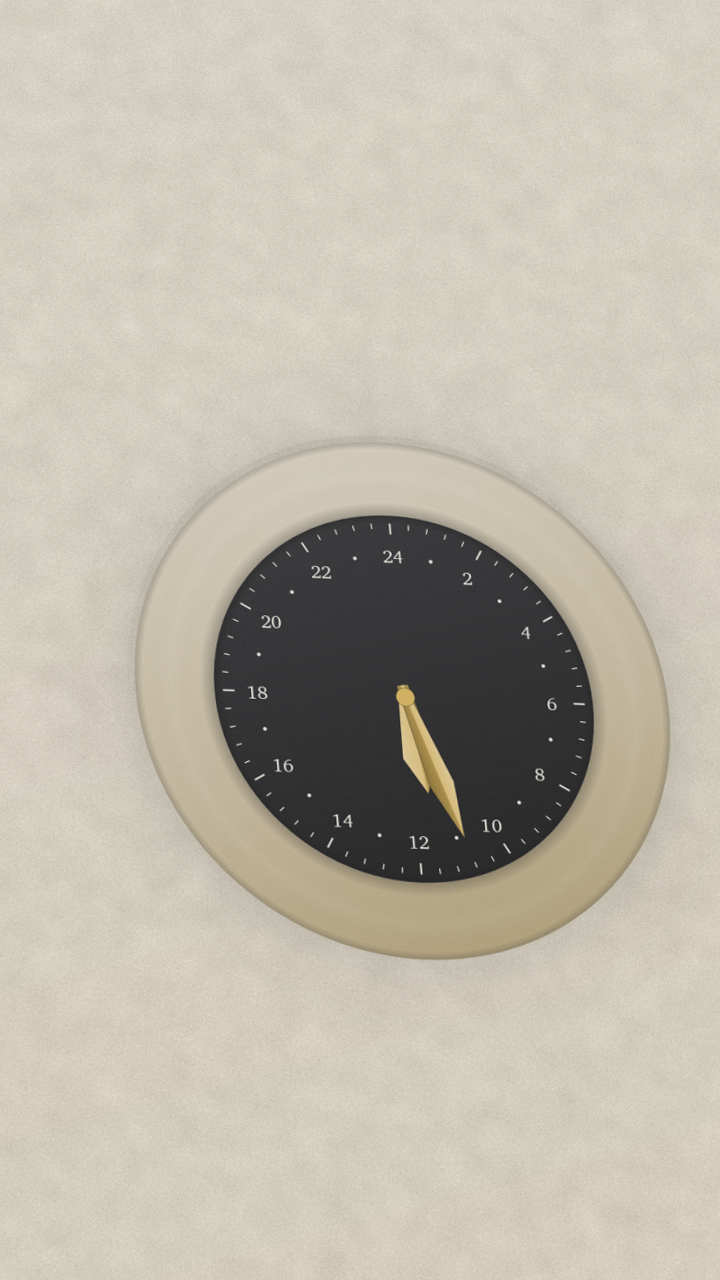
11:27
